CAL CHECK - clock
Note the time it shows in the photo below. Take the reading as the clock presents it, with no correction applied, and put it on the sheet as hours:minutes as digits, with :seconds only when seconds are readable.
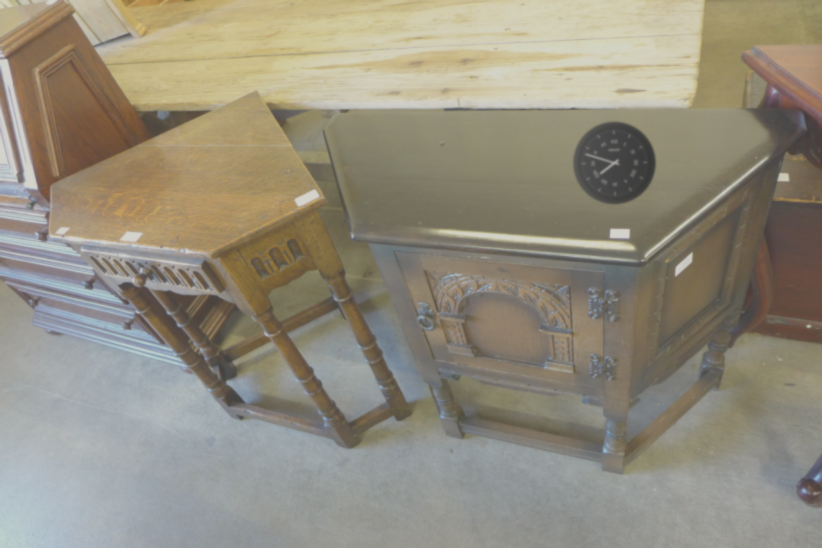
7:48
